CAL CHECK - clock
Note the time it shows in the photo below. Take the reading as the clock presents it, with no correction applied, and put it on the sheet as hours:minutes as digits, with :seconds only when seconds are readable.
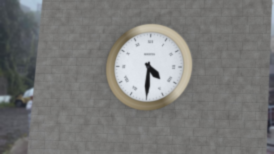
4:30
